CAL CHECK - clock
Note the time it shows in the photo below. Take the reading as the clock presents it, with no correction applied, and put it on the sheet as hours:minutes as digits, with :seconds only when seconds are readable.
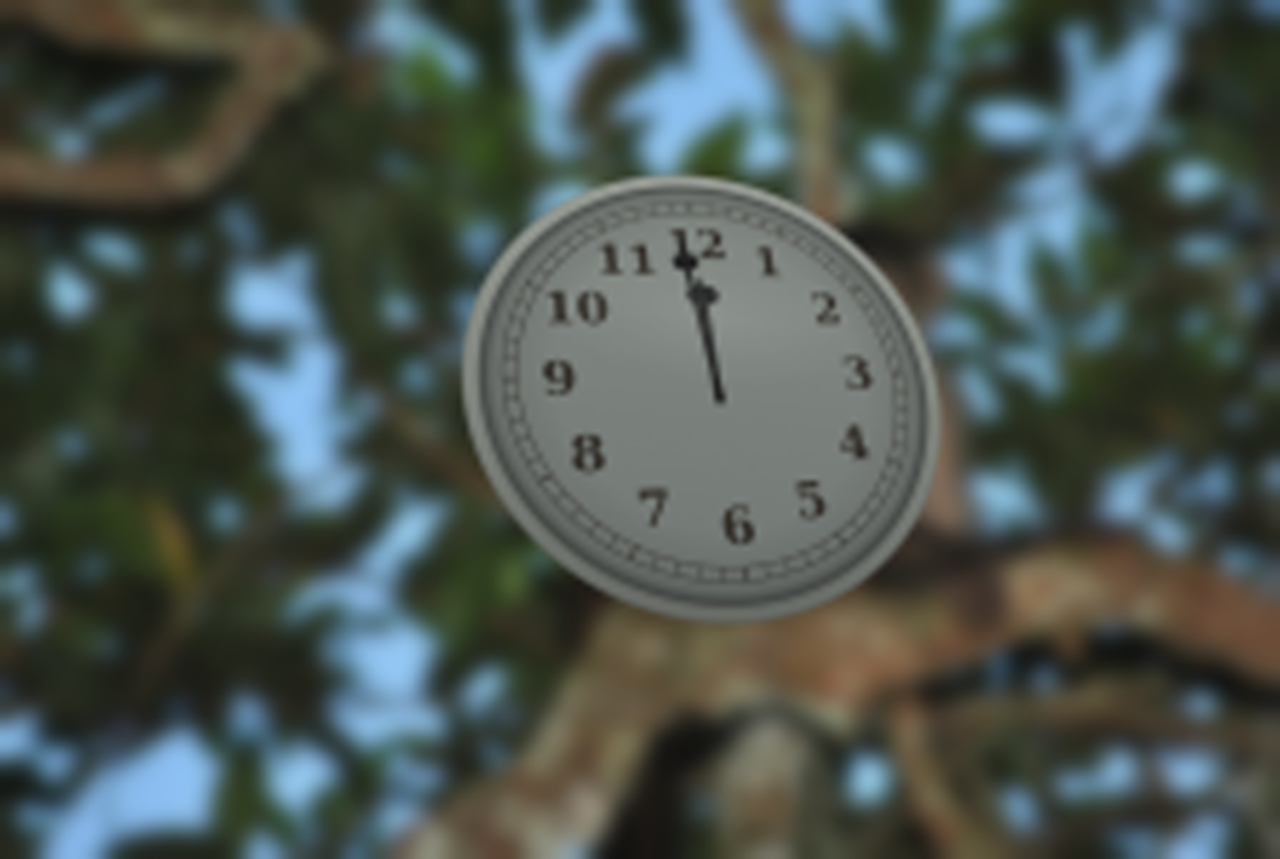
11:59
